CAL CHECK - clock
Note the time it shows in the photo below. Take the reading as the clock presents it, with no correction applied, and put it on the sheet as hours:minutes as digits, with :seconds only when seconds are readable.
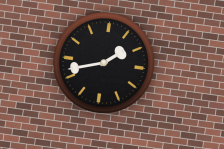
1:42
